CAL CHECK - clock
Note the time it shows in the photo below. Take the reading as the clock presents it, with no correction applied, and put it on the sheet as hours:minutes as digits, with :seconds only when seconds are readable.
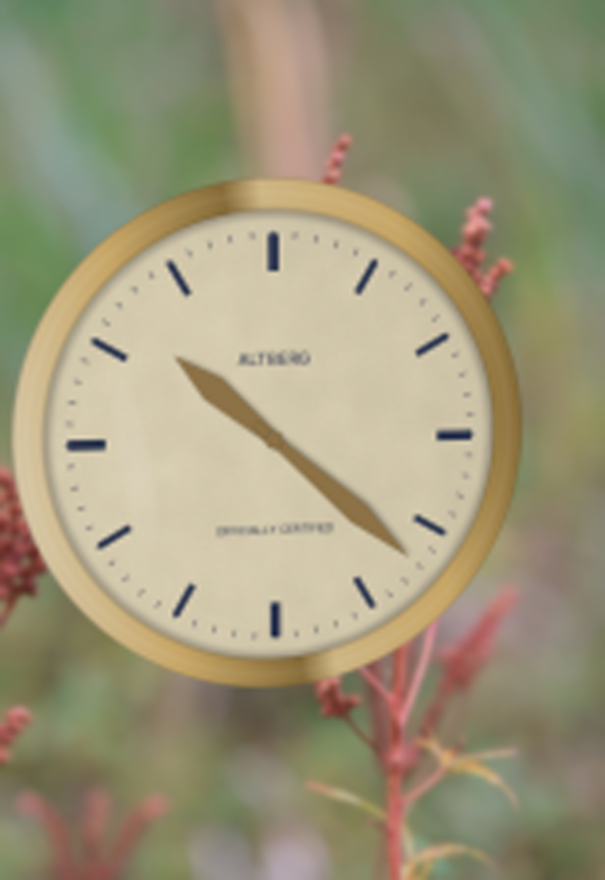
10:22
